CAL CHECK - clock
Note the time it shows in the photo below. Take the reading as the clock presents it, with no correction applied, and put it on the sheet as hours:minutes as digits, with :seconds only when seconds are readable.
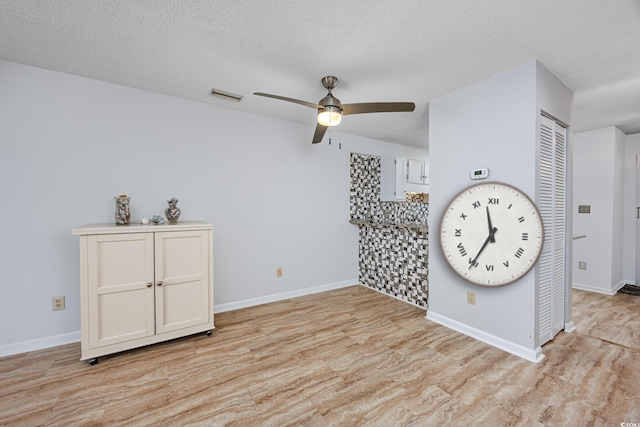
11:35
